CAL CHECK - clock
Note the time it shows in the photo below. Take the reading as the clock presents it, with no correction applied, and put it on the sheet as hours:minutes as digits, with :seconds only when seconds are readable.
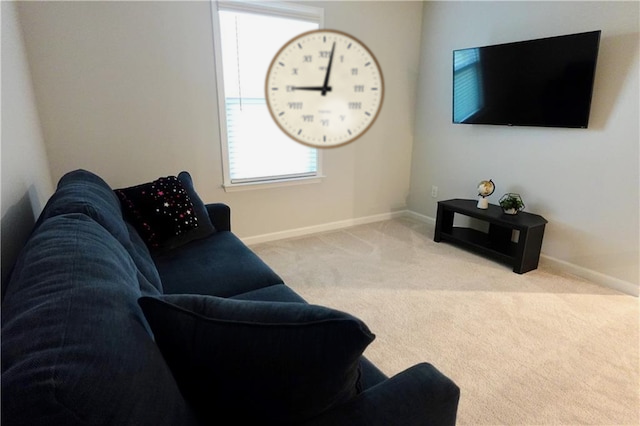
9:02
